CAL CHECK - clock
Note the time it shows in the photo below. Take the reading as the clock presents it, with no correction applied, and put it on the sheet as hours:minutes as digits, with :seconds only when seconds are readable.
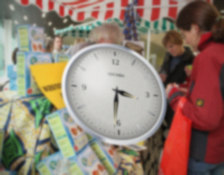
3:31
